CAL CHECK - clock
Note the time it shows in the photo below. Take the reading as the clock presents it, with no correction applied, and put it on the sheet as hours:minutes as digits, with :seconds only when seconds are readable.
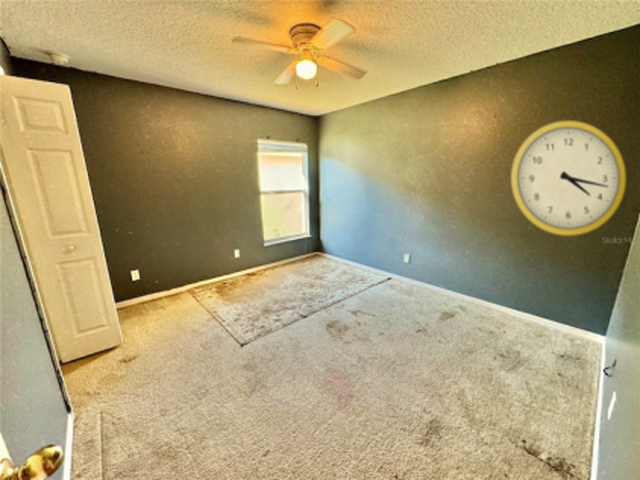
4:17
